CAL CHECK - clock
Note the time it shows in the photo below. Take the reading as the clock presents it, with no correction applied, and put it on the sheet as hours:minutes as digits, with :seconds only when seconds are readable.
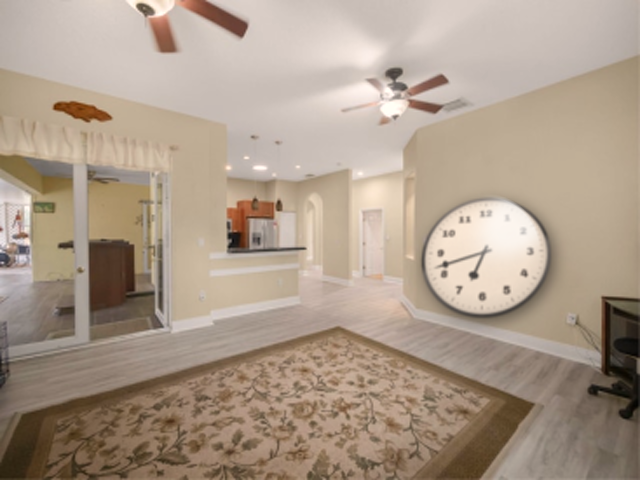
6:42
